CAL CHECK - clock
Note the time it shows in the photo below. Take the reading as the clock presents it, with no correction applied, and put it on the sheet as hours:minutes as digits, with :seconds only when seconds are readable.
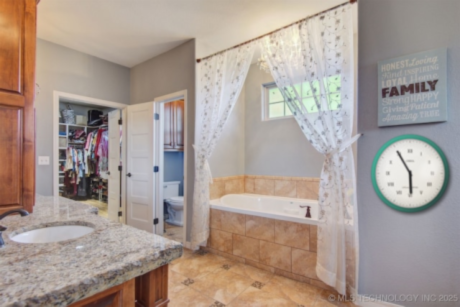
5:55
